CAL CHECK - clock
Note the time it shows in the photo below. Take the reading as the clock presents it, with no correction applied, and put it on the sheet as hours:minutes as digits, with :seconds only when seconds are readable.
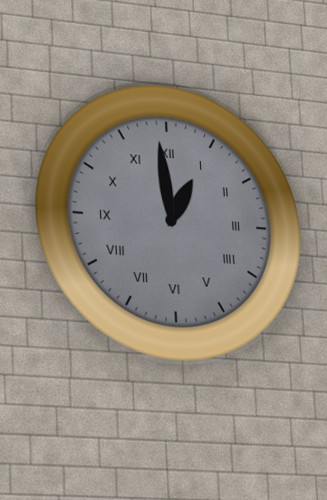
12:59
